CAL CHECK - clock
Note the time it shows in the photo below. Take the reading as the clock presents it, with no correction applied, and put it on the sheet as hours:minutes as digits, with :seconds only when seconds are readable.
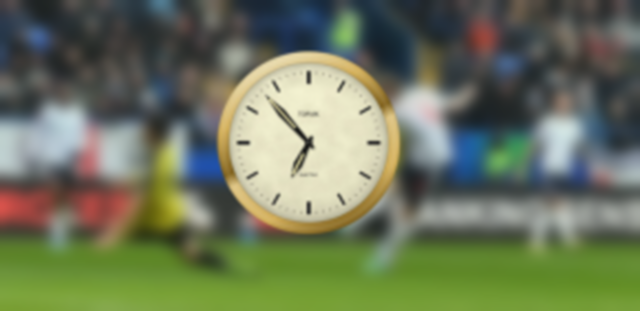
6:53
